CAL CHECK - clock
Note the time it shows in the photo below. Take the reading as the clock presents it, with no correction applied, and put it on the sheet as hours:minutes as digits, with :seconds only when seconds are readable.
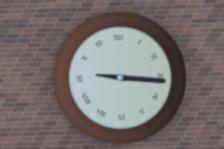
9:16
